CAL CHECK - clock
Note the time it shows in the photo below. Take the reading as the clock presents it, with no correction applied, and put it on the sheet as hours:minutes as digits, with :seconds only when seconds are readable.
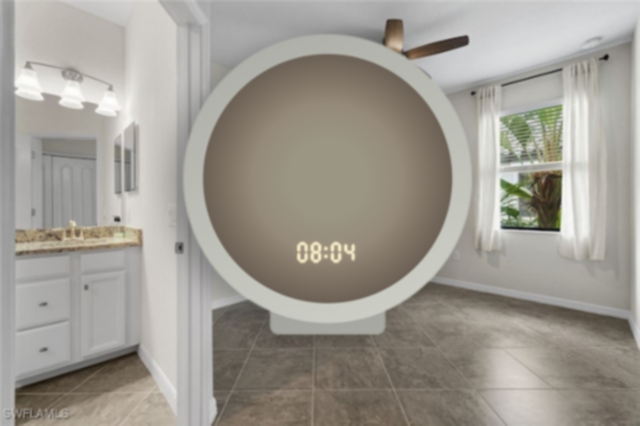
8:04
